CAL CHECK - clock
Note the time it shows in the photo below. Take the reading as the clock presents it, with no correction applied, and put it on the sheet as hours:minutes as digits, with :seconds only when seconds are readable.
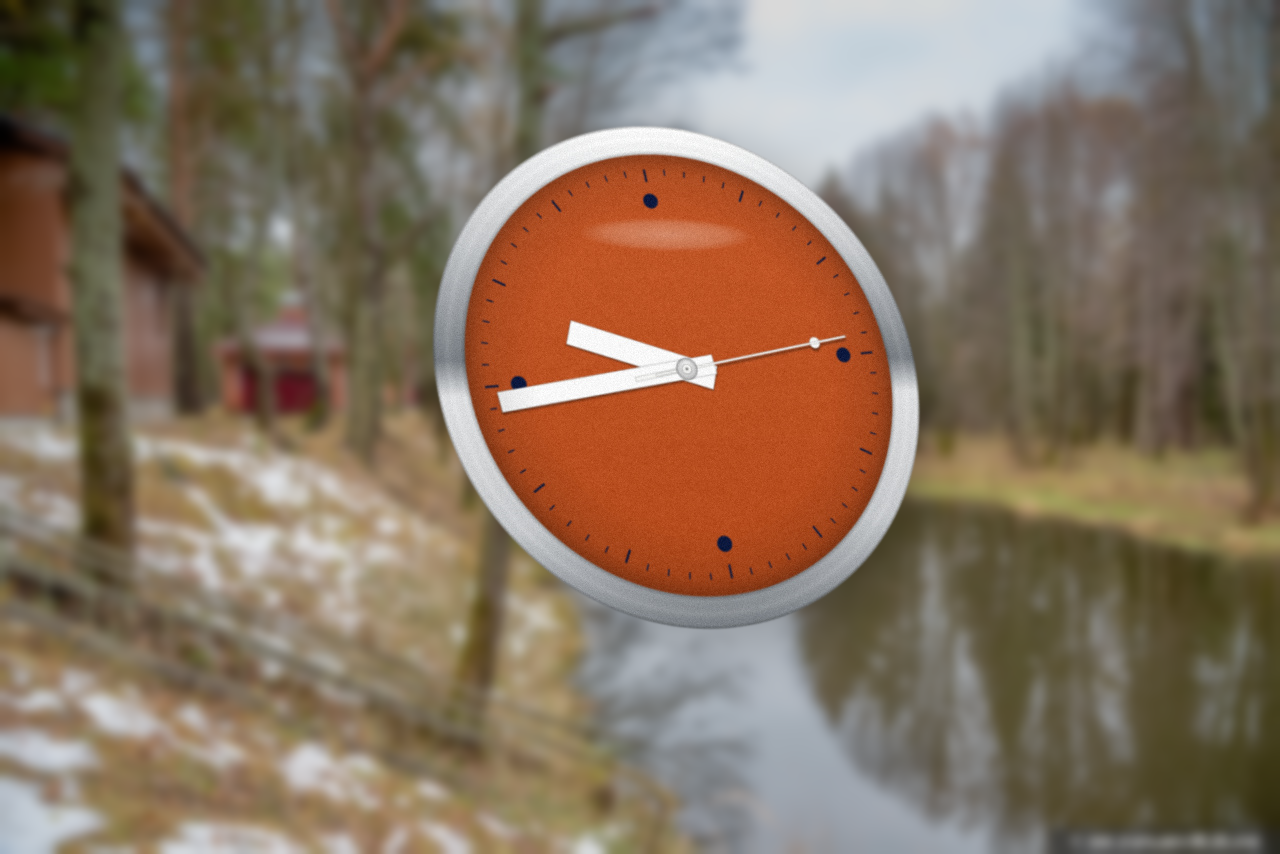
9:44:14
